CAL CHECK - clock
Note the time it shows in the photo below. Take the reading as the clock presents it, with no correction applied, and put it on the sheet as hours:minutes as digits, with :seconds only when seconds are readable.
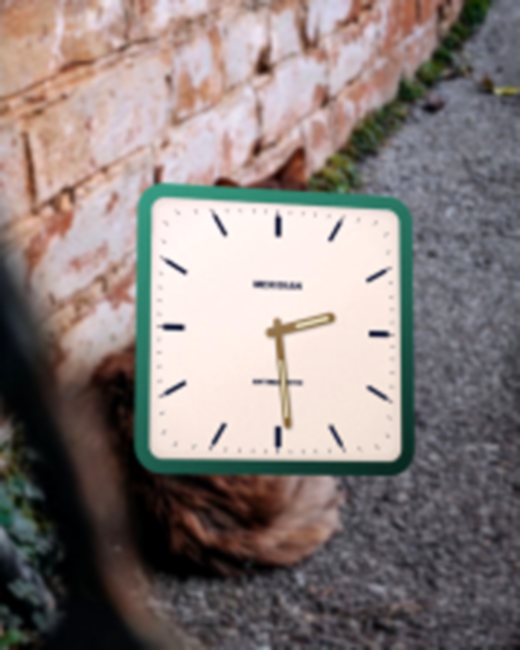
2:29
